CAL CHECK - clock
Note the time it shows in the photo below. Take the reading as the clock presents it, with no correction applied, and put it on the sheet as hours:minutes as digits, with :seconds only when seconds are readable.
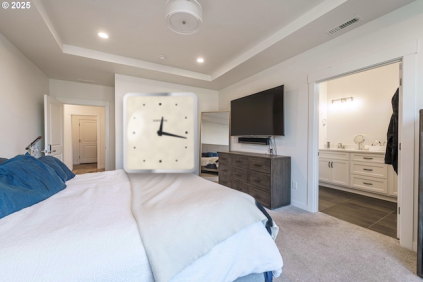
12:17
